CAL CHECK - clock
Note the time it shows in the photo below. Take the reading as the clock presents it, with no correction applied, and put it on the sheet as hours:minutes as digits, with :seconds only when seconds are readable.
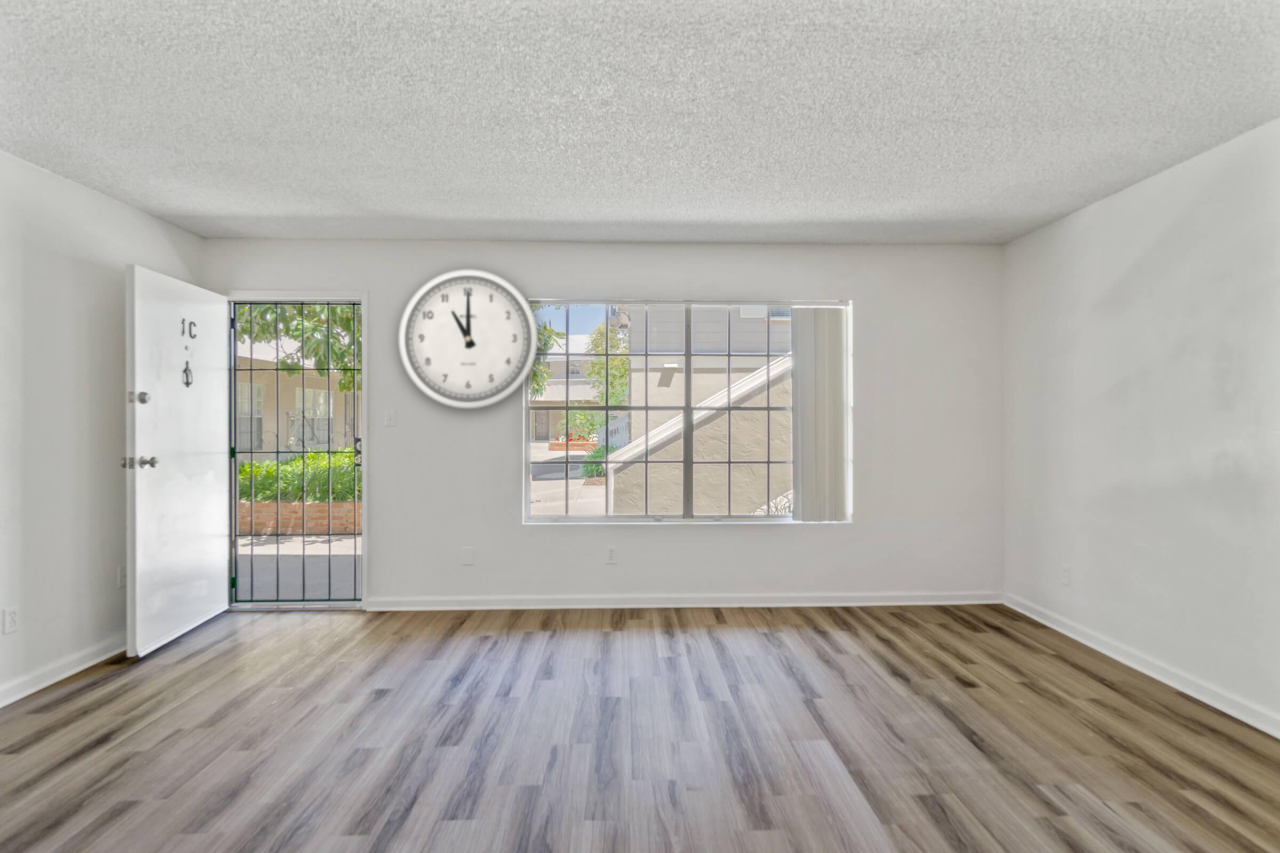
11:00
